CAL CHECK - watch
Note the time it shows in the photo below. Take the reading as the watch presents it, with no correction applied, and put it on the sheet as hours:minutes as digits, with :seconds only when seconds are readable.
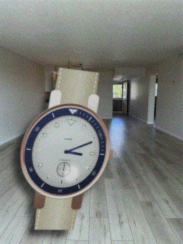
3:11
